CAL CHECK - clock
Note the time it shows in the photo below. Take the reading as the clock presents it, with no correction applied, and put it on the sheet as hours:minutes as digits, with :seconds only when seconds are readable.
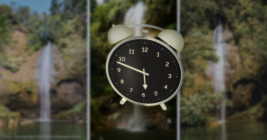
5:48
